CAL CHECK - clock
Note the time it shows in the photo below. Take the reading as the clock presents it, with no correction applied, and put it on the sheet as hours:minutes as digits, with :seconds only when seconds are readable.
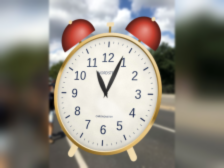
11:04
